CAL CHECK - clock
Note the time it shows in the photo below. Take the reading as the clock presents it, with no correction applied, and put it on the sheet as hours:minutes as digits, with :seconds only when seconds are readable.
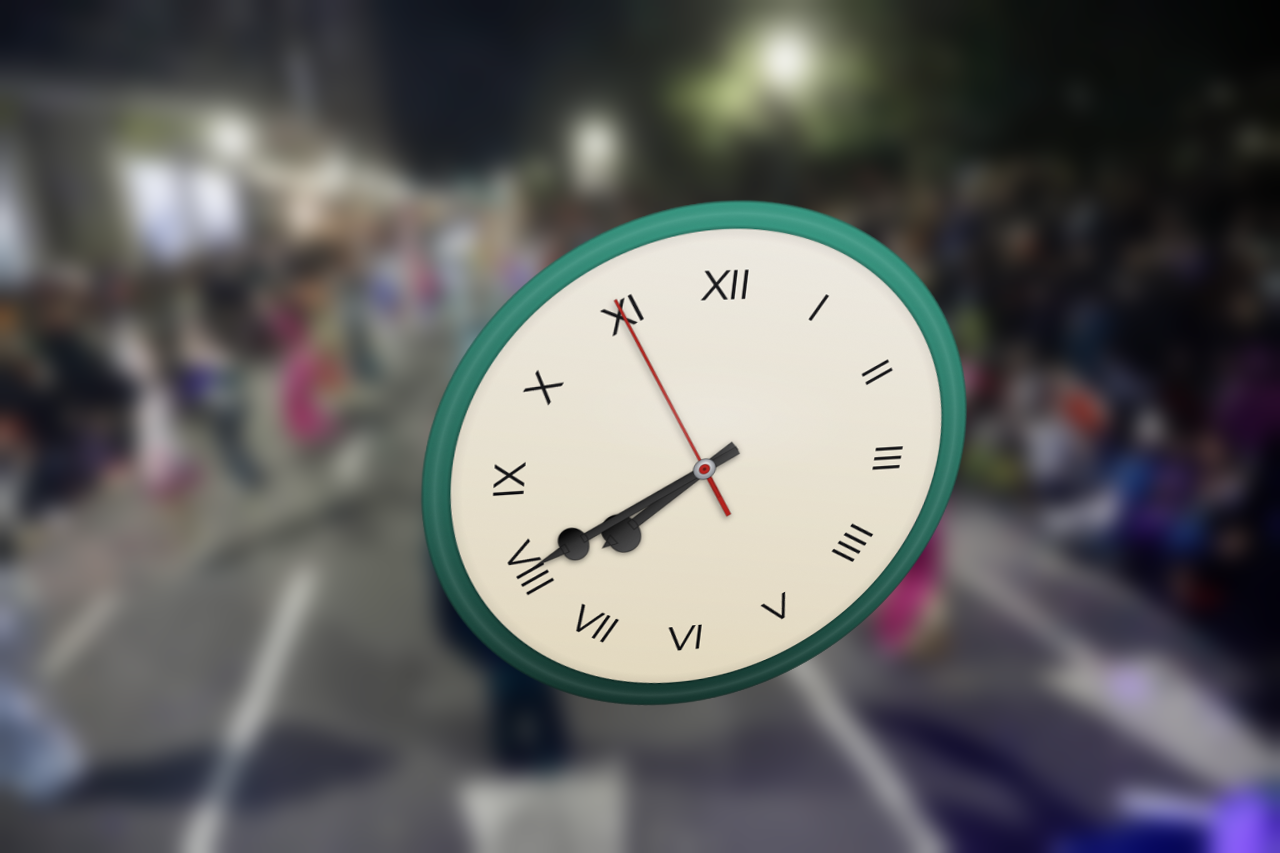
7:39:55
